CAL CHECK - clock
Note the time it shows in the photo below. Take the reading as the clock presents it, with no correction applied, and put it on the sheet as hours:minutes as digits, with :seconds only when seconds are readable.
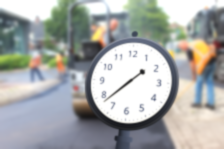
1:38
